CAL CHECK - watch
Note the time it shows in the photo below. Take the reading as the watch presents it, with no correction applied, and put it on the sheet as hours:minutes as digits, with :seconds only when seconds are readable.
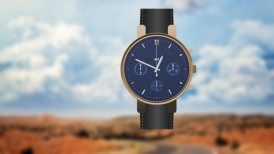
12:49
